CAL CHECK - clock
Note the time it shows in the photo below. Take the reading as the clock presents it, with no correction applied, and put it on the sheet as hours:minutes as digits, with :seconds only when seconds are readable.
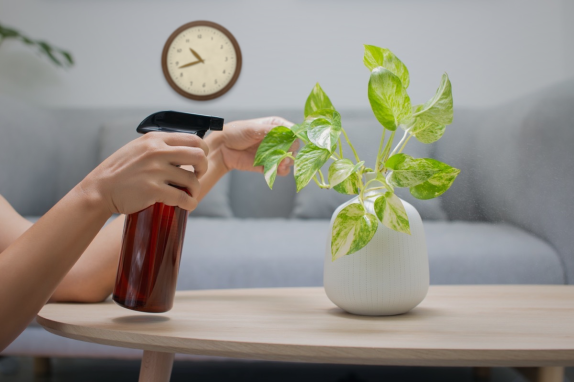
10:43
